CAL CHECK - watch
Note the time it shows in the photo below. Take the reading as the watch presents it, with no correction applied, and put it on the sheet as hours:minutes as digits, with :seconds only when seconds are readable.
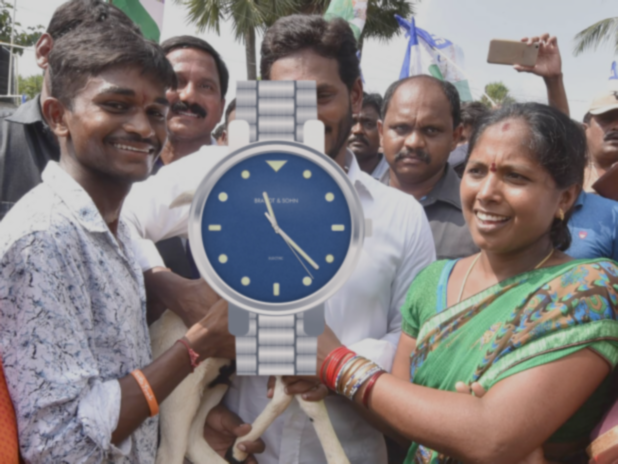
11:22:24
